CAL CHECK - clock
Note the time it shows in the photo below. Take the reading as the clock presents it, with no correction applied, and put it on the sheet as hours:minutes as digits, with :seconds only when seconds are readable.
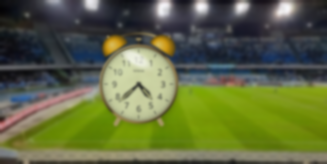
4:38
